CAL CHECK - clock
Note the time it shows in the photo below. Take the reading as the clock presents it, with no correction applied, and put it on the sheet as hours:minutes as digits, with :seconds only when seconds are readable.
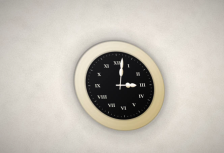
3:02
